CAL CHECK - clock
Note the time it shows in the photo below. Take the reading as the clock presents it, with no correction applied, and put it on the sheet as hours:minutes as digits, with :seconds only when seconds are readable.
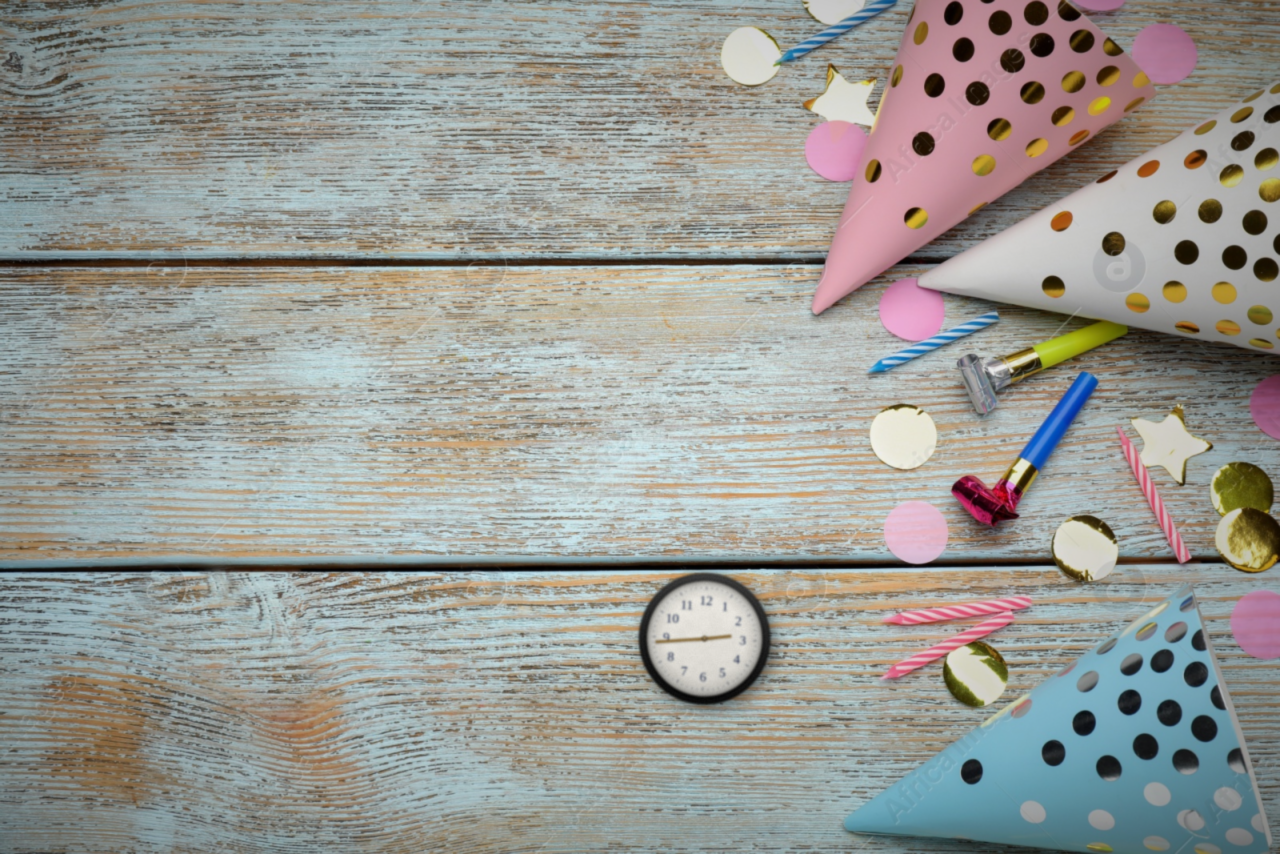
2:44
